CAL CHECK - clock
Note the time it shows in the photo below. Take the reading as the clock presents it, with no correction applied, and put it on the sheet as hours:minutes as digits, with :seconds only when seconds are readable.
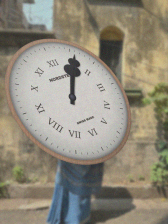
1:06
